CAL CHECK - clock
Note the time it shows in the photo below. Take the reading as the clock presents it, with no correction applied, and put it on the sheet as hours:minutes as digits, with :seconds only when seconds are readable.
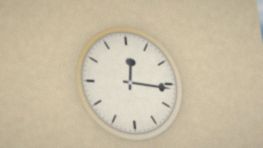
12:16
